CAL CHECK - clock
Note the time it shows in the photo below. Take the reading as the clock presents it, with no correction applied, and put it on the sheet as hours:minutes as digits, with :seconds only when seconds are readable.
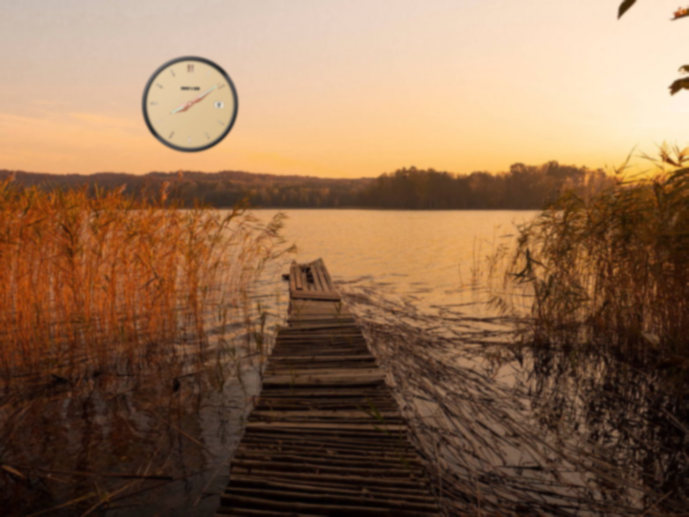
8:09
